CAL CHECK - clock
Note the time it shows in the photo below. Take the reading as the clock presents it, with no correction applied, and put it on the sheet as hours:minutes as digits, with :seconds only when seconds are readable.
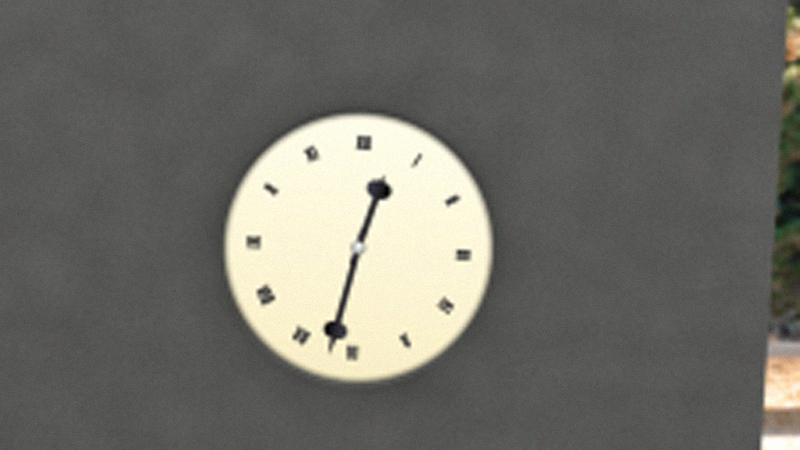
12:32
